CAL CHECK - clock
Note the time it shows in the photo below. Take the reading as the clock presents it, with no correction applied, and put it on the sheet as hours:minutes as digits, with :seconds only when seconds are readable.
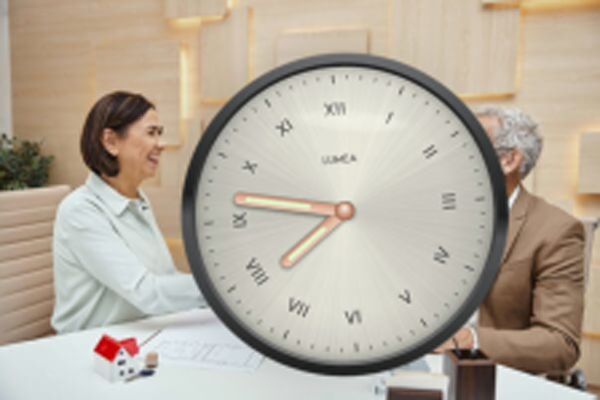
7:47
